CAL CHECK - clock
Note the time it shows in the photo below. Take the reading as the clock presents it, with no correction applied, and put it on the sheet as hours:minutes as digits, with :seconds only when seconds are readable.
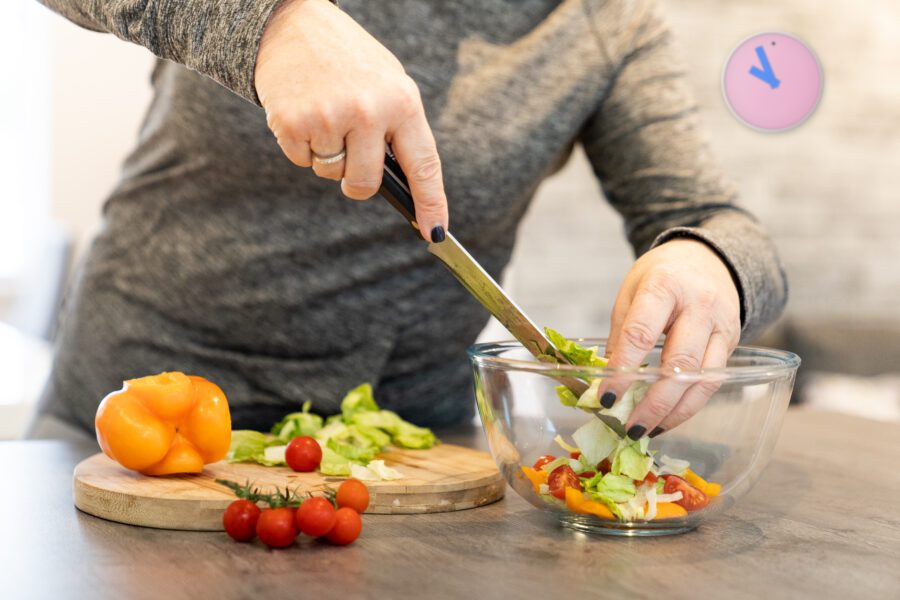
9:56
